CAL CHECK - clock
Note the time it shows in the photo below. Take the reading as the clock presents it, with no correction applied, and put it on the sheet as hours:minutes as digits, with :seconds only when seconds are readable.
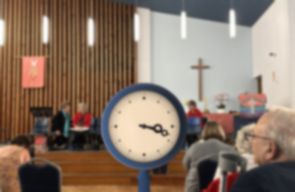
3:18
